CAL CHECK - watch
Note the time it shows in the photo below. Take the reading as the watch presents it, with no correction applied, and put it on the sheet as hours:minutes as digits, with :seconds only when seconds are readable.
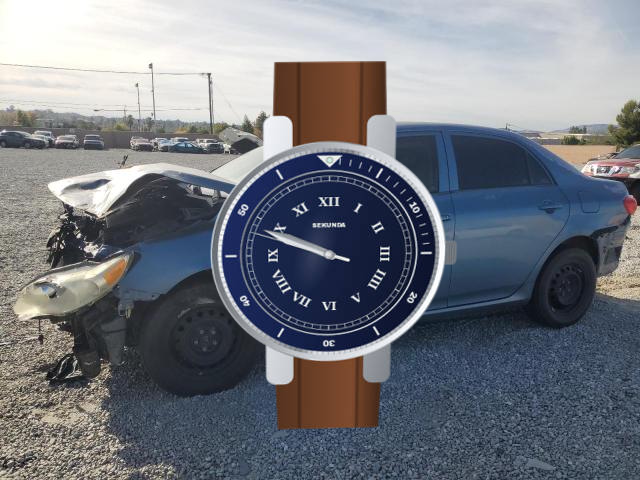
9:48:48
